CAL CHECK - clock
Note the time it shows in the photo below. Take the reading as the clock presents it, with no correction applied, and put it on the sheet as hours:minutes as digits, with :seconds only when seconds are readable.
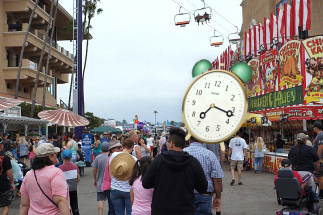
7:17
